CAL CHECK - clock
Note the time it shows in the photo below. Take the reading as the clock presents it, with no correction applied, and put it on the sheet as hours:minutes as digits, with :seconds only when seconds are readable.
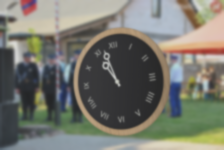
10:57
